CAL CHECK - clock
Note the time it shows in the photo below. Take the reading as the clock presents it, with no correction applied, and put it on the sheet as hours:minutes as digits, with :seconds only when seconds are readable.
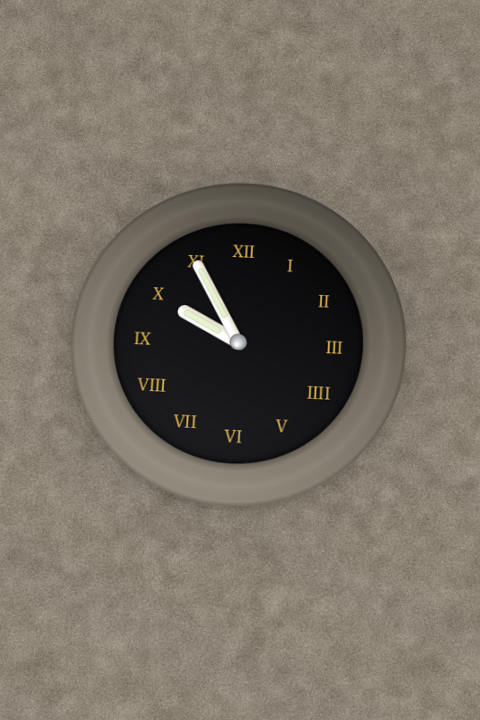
9:55
